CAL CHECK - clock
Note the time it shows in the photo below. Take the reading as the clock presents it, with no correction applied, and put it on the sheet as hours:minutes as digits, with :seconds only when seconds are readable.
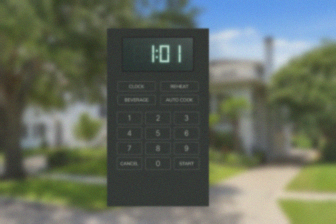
1:01
